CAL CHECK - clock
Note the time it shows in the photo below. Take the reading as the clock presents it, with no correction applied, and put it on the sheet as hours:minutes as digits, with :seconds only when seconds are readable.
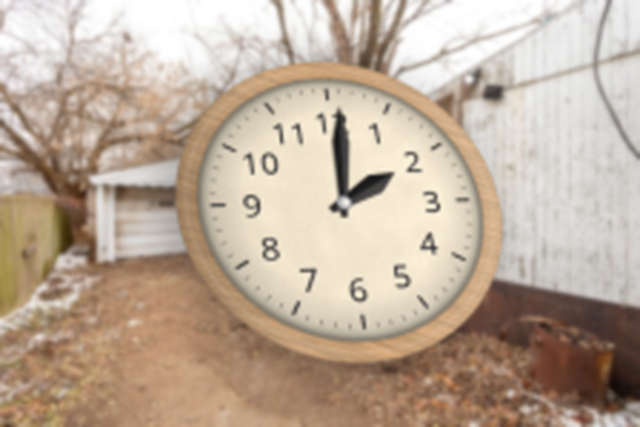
2:01
